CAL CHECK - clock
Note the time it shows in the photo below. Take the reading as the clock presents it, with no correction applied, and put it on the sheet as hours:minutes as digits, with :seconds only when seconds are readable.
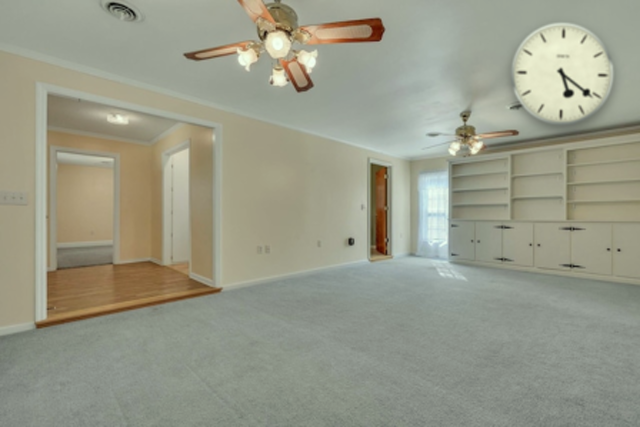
5:21
